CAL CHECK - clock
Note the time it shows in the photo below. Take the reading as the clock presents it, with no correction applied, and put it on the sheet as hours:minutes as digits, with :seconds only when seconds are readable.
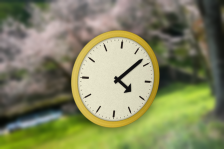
4:08
